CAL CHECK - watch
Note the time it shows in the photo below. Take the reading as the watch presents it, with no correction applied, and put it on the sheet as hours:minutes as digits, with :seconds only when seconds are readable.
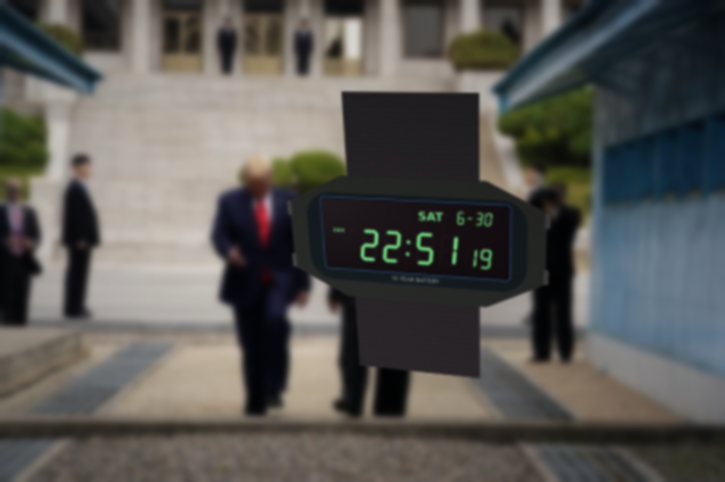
22:51:19
